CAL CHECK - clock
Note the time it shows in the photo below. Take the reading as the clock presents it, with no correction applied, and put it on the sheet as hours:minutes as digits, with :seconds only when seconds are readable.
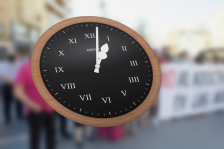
1:02
